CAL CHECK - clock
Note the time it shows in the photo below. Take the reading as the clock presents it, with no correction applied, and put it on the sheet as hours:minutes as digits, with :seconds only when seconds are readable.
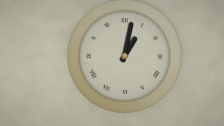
1:02
